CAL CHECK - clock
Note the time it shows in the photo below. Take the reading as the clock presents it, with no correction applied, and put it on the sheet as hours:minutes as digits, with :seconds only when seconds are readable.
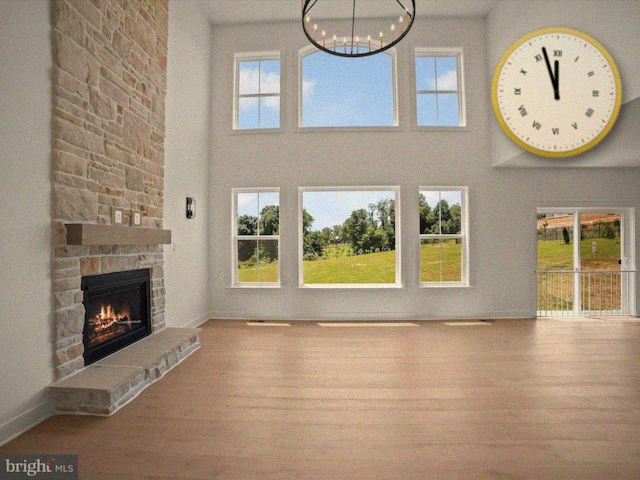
11:57
